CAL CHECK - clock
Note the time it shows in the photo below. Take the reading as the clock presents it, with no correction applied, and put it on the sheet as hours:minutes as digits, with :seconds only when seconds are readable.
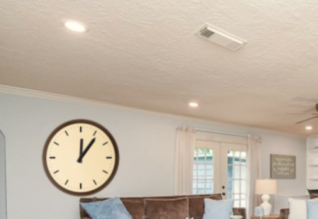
12:06
